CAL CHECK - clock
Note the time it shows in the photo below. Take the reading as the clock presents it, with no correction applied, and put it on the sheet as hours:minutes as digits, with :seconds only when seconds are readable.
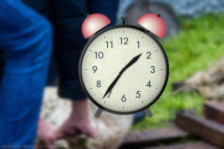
1:36
